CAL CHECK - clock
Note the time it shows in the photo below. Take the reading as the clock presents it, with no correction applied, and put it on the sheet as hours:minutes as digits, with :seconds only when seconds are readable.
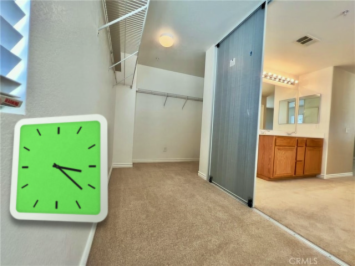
3:22
